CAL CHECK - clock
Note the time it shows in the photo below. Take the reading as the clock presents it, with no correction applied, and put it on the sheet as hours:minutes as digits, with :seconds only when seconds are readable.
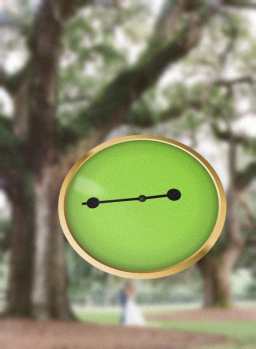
2:44
